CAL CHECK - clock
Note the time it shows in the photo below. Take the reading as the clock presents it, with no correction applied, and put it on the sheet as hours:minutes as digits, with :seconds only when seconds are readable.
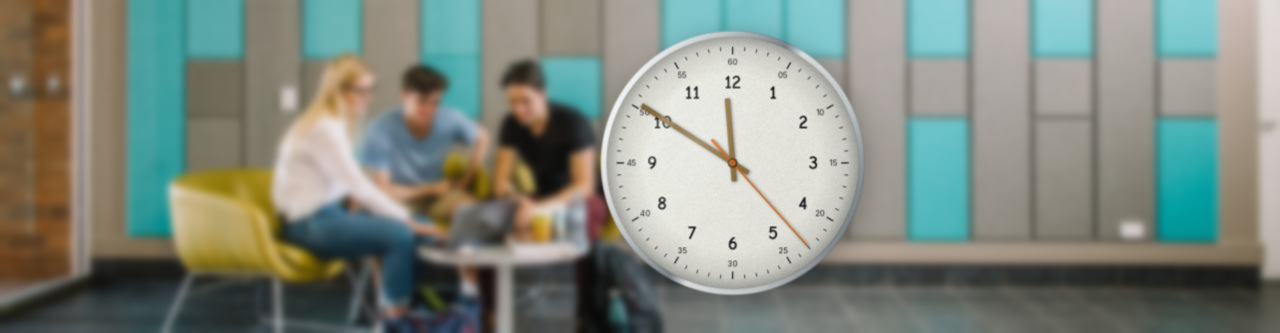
11:50:23
